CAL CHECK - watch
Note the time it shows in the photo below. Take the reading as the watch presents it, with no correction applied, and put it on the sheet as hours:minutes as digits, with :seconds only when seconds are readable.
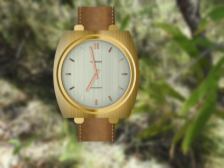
6:58
